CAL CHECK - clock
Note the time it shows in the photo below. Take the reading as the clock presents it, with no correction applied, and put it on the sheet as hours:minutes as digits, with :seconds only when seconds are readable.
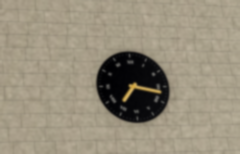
7:17
